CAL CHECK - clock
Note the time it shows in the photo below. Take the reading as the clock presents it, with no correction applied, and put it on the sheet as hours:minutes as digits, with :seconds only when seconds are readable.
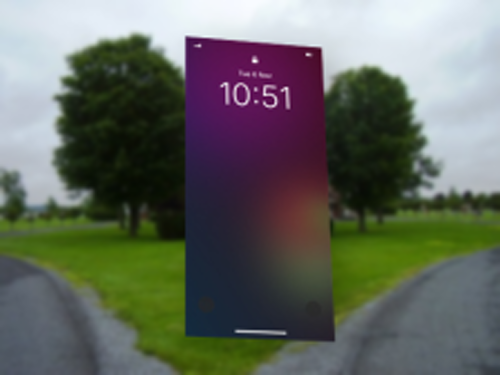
10:51
